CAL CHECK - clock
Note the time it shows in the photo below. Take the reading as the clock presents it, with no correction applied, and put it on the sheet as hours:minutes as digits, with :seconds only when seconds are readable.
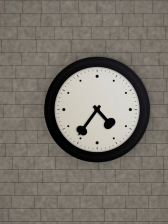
4:36
